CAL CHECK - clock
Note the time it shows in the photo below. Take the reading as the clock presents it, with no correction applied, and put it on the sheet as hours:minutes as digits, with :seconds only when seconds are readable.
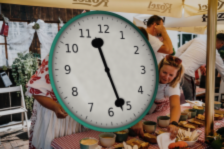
11:27
